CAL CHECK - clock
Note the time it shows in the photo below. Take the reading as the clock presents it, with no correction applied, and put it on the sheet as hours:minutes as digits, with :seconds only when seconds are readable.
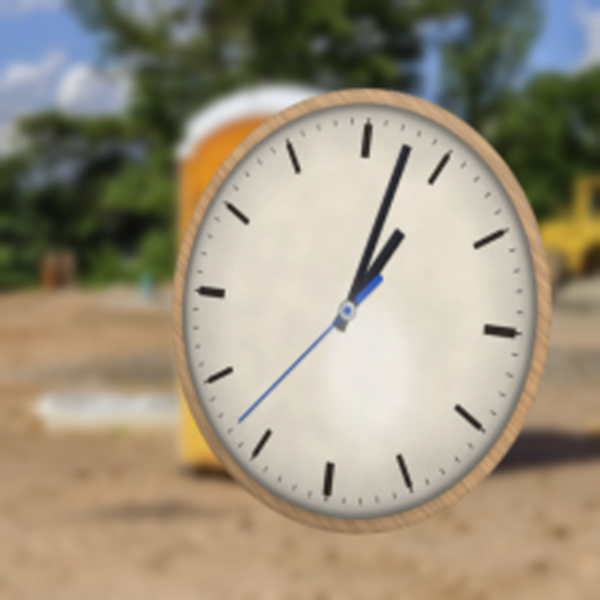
1:02:37
